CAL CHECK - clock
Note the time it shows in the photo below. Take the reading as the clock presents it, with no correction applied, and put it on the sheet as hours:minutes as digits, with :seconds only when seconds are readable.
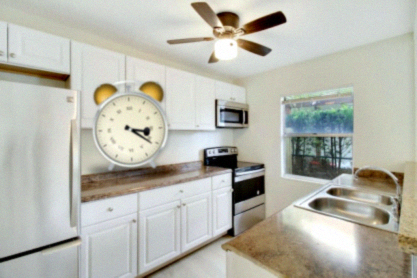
3:21
